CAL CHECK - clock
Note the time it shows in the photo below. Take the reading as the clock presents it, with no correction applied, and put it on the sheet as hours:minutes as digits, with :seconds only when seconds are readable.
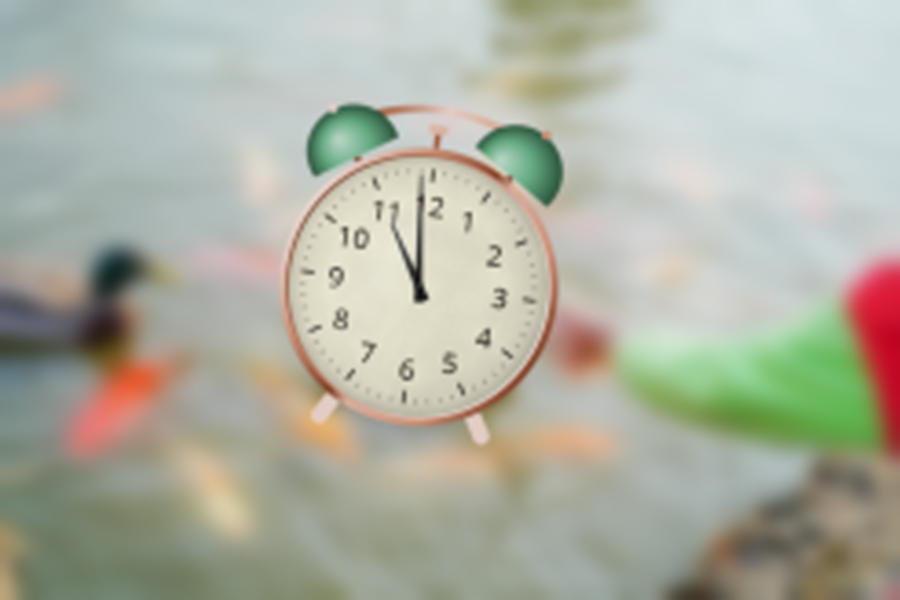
10:59
